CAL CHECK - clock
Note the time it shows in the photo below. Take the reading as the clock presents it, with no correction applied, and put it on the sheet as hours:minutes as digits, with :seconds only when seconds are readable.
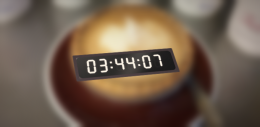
3:44:07
